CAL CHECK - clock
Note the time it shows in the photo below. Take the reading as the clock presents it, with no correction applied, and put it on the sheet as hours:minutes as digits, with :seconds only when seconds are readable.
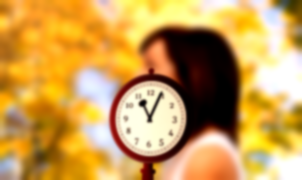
11:04
